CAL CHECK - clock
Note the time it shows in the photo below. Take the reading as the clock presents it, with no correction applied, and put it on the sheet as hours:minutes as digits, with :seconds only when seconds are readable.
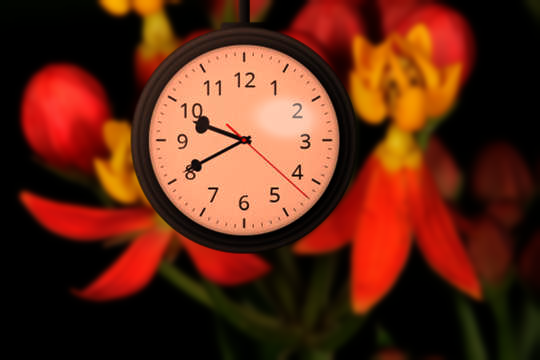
9:40:22
